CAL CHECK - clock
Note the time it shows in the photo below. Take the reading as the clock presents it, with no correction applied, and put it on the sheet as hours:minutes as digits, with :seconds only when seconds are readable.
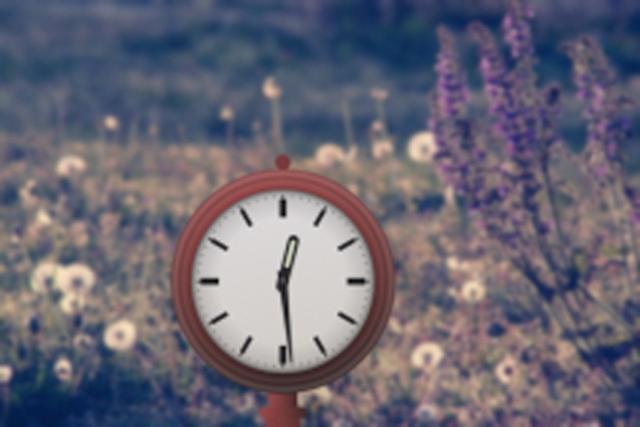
12:29
